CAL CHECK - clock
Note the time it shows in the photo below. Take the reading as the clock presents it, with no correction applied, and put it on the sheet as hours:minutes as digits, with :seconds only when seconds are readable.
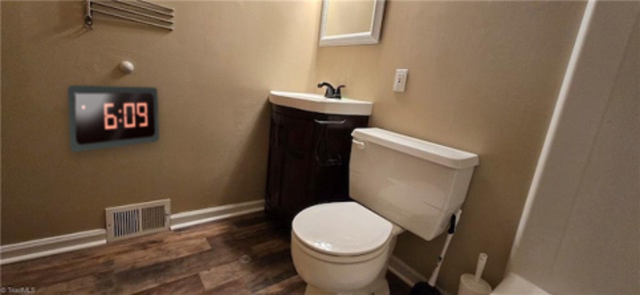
6:09
